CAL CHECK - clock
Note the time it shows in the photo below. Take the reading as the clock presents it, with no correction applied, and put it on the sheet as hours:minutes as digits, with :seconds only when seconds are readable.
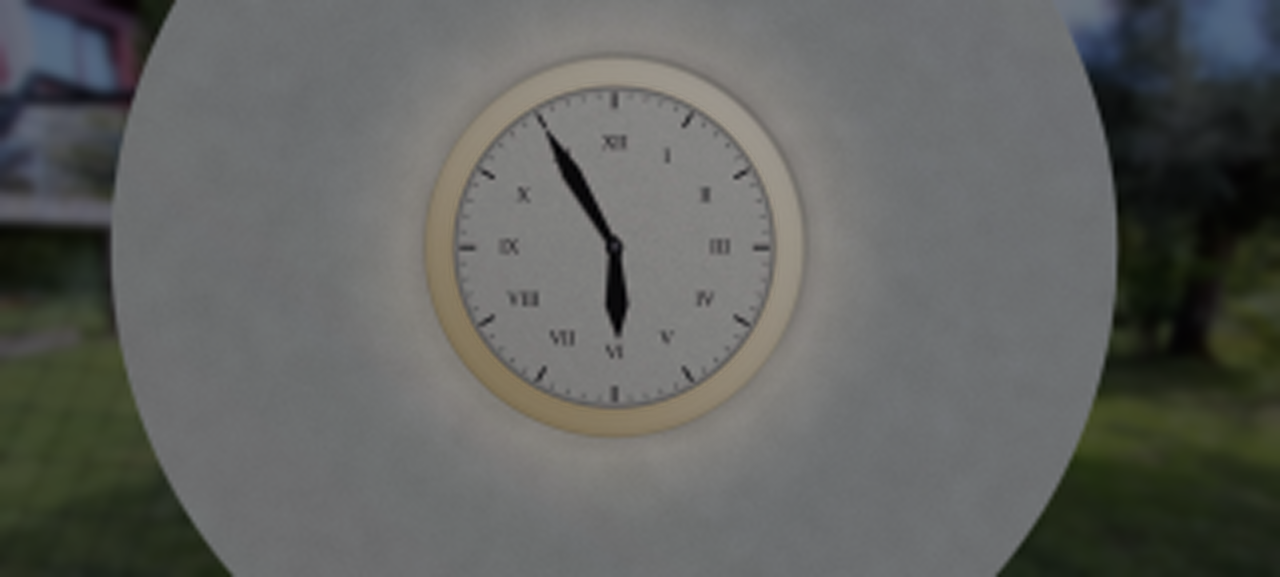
5:55
